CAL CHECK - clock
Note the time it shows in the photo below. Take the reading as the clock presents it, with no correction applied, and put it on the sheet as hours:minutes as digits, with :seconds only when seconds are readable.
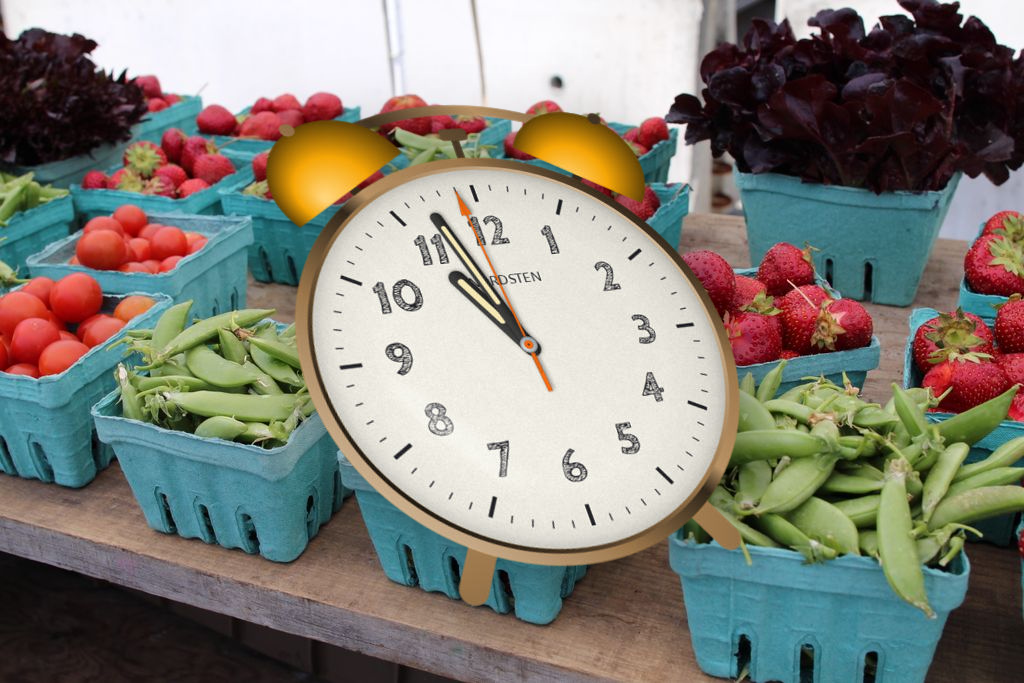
10:56:59
